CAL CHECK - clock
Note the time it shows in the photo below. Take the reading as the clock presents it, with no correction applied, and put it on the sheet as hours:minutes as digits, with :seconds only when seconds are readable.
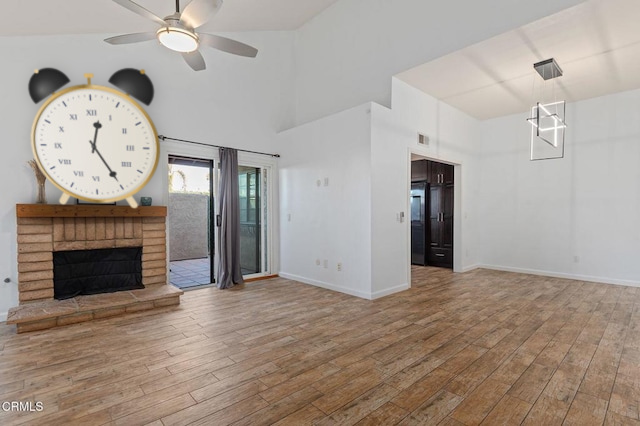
12:25
